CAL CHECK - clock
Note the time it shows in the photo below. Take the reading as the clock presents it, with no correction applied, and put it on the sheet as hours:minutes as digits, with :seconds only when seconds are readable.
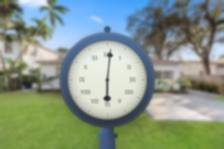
6:01
